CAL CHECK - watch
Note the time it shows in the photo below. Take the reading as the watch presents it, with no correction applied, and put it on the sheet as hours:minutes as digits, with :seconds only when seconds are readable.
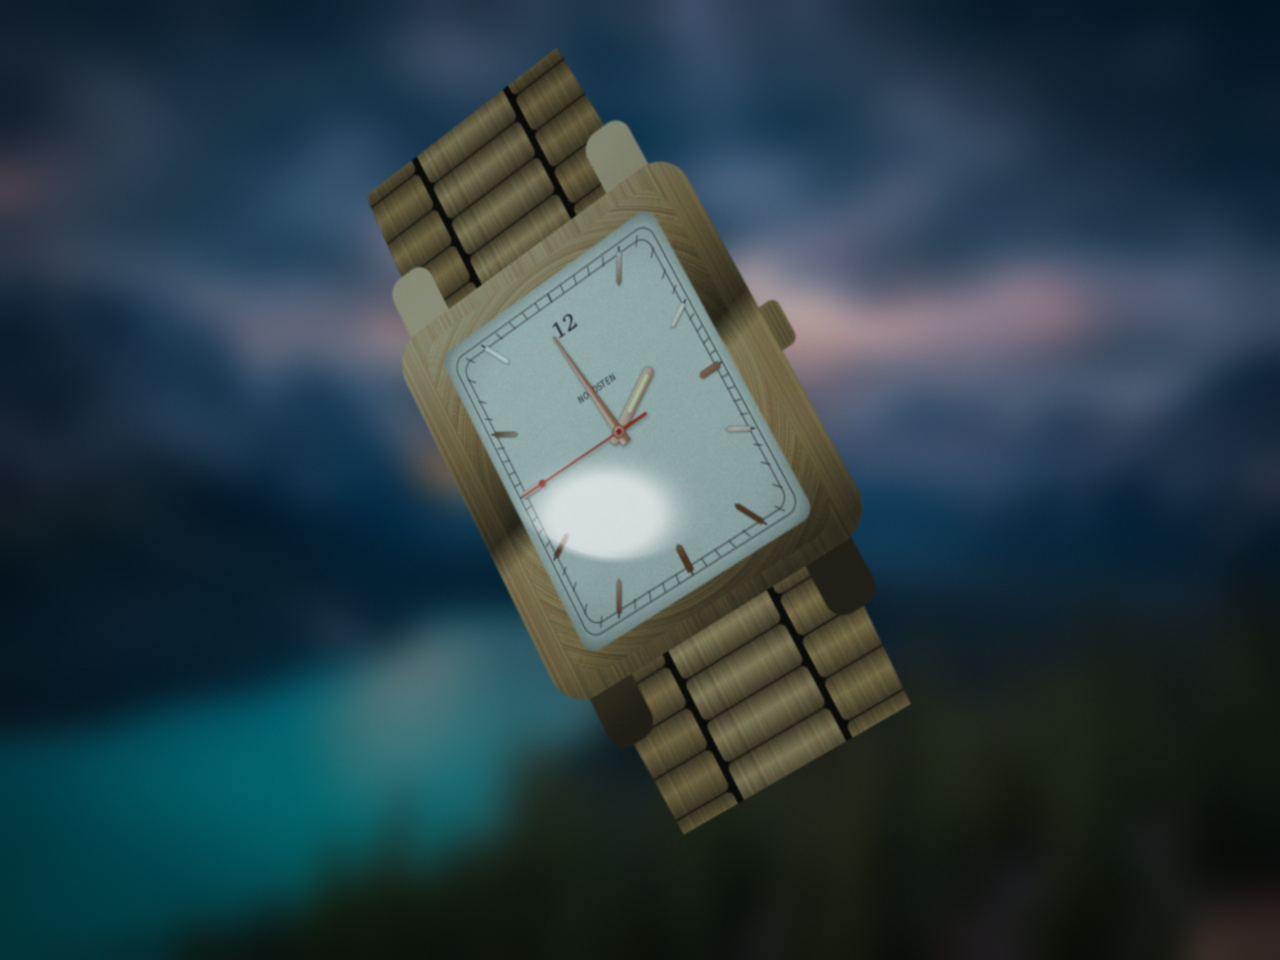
1:58:45
